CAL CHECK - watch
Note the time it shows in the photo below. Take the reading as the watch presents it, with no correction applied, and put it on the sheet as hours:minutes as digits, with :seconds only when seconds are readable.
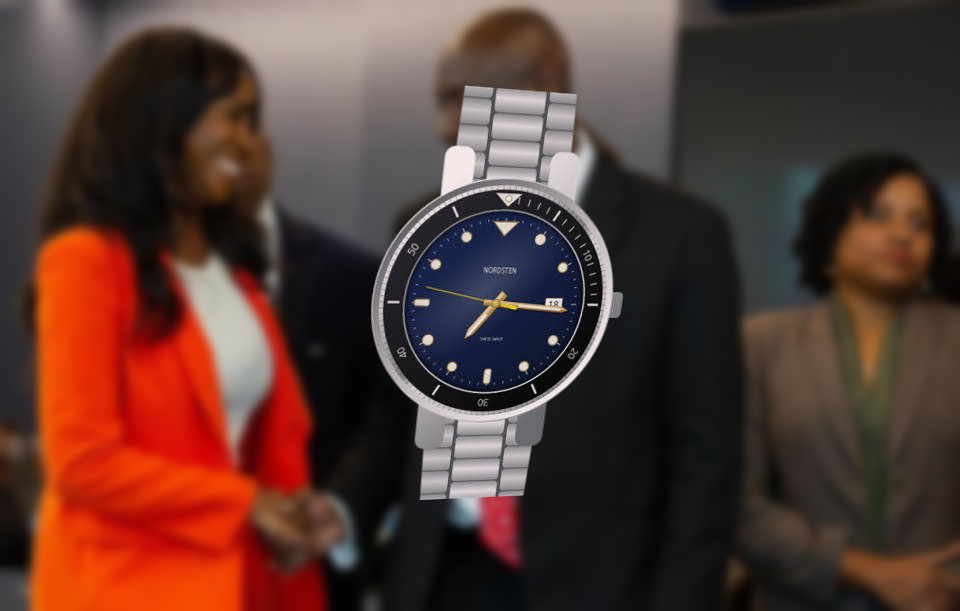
7:15:47
